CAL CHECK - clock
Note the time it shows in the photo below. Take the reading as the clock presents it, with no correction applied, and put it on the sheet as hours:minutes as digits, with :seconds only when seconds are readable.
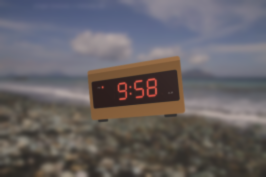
9:58
